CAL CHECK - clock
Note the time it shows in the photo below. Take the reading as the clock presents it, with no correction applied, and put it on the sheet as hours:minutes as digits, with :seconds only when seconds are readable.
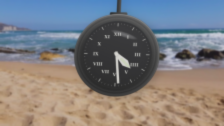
4:29
